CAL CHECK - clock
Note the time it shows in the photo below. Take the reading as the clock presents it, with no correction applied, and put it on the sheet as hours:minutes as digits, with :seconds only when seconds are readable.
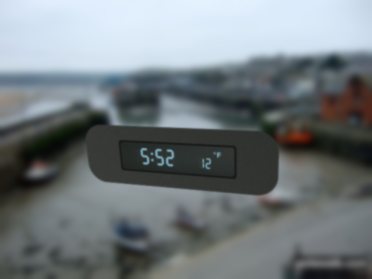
5:52
